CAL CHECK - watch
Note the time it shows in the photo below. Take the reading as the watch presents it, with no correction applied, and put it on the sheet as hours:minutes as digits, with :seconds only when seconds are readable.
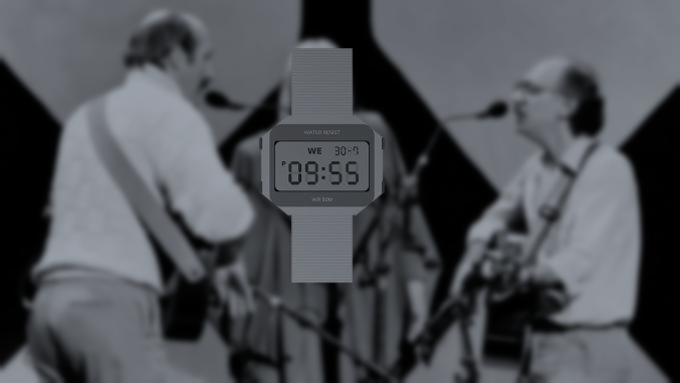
9:55
